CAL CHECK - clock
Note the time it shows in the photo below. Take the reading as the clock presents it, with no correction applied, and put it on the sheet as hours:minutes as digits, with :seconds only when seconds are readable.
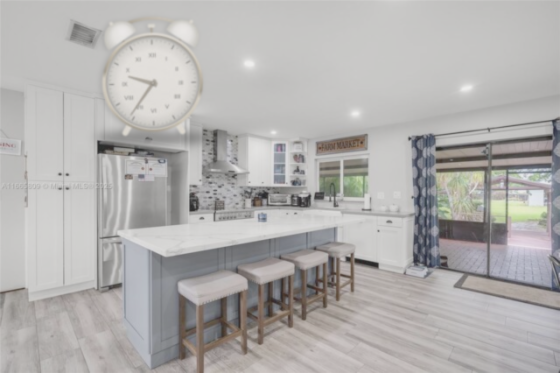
9:36
